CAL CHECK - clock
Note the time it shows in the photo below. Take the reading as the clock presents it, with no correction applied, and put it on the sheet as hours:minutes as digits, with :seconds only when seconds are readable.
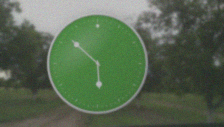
5:52
